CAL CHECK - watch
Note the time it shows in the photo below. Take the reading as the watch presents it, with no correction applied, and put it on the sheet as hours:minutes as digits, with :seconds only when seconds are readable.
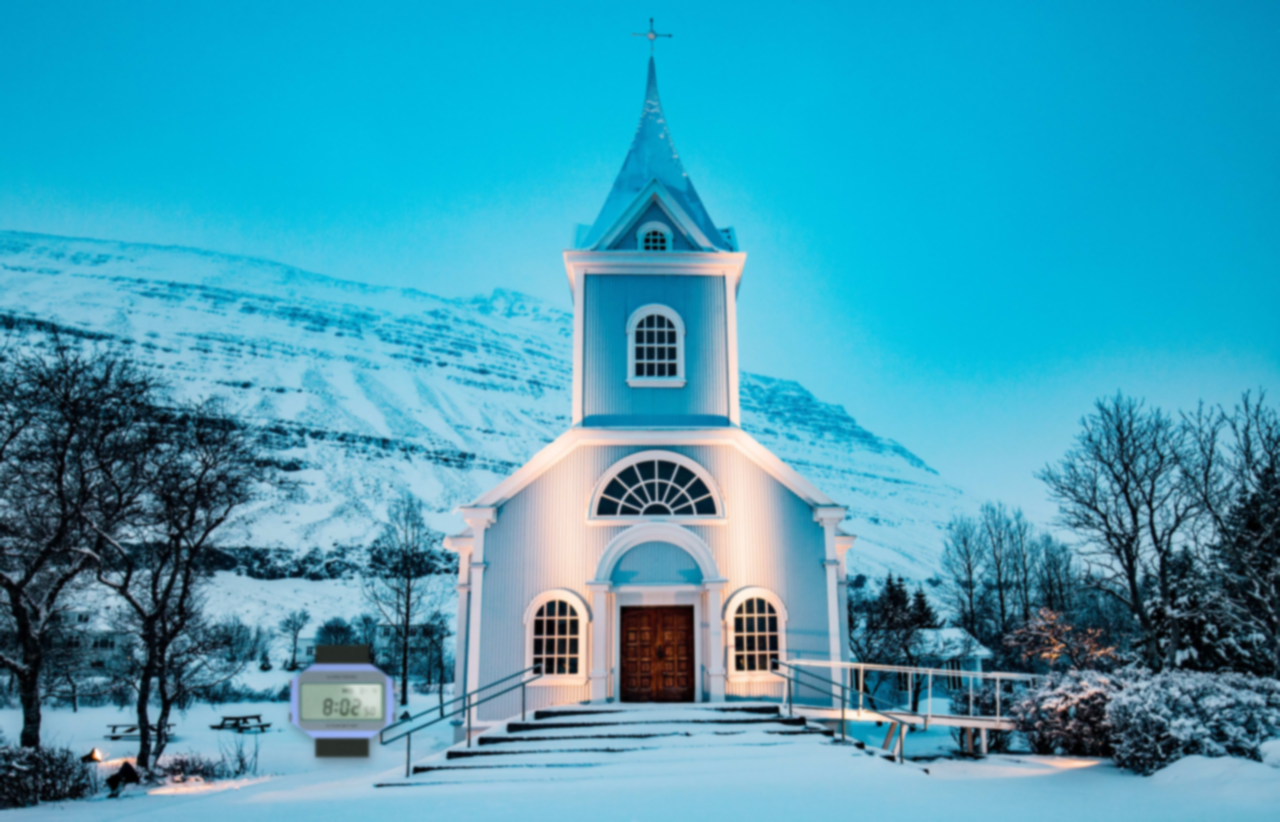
8:02
